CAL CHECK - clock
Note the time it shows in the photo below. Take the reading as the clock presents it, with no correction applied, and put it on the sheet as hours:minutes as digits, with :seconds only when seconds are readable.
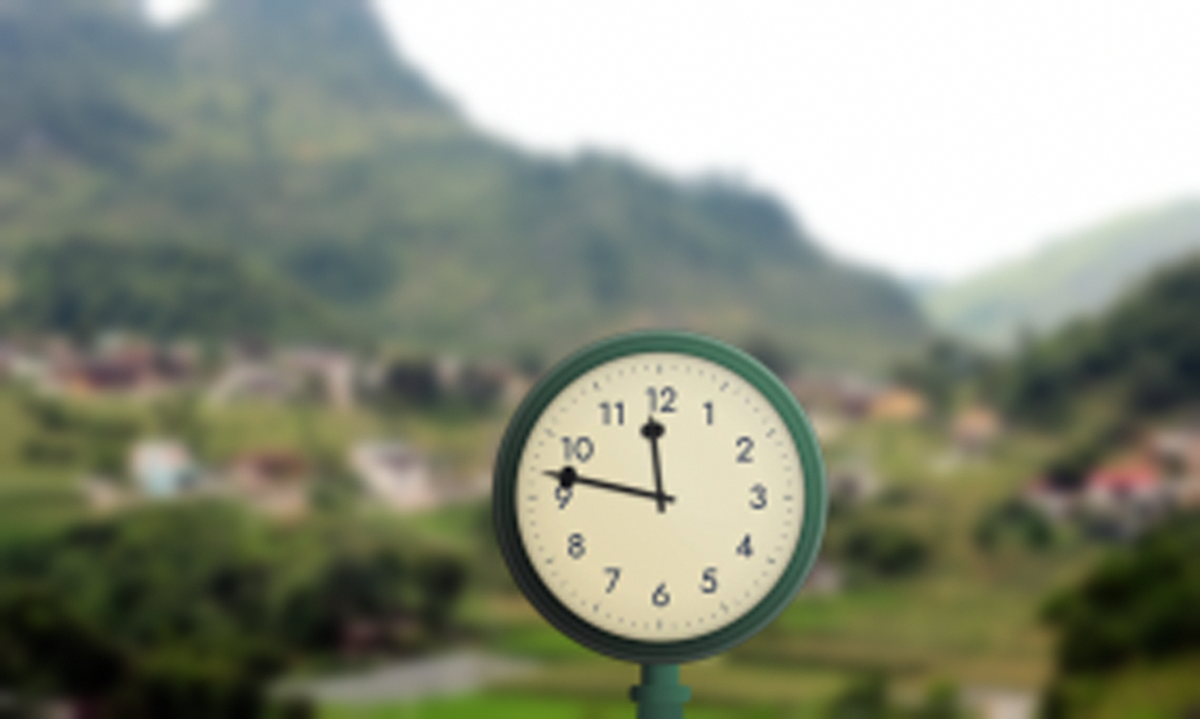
11:47
